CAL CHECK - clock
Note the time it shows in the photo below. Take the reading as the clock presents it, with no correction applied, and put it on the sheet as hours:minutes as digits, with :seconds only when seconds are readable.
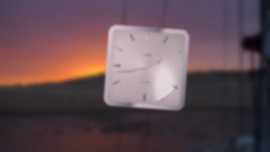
1:43
